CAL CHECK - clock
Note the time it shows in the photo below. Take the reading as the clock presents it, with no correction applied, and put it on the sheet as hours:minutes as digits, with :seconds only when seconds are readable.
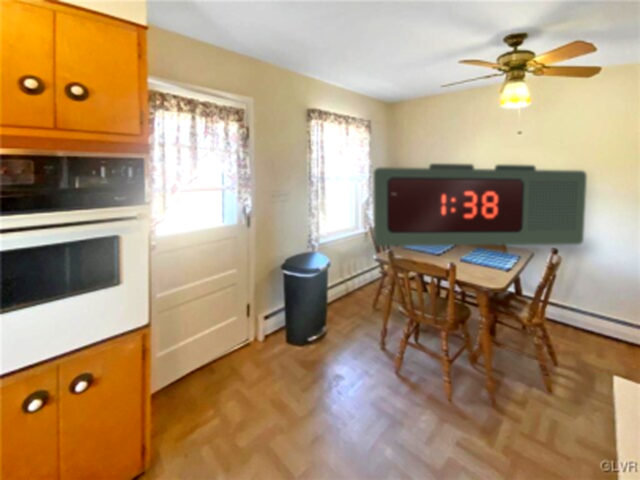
1:38
